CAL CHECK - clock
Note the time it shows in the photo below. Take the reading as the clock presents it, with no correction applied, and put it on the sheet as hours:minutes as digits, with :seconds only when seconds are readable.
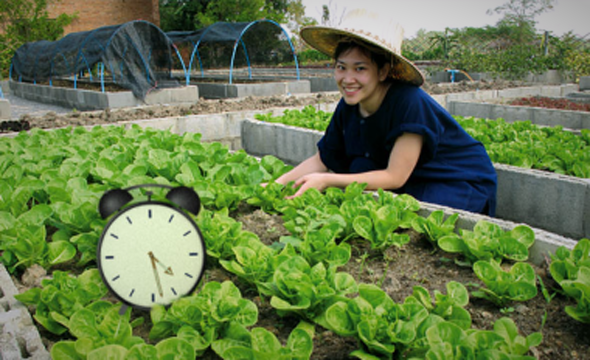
4:28
